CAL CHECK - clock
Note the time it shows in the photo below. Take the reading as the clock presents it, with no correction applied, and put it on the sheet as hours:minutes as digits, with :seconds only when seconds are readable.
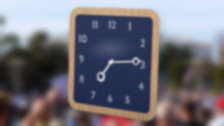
7:14
